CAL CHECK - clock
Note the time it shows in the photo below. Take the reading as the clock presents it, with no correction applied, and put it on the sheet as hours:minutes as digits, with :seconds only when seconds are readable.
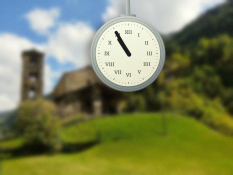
10:55
